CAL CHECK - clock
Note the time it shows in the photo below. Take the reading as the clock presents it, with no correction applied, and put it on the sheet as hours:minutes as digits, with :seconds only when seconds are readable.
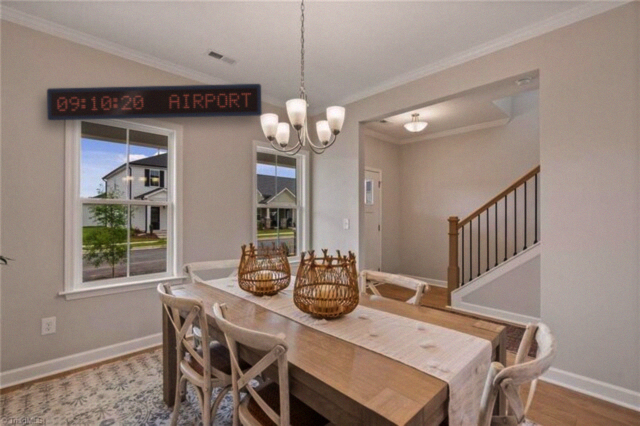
9:10:20
